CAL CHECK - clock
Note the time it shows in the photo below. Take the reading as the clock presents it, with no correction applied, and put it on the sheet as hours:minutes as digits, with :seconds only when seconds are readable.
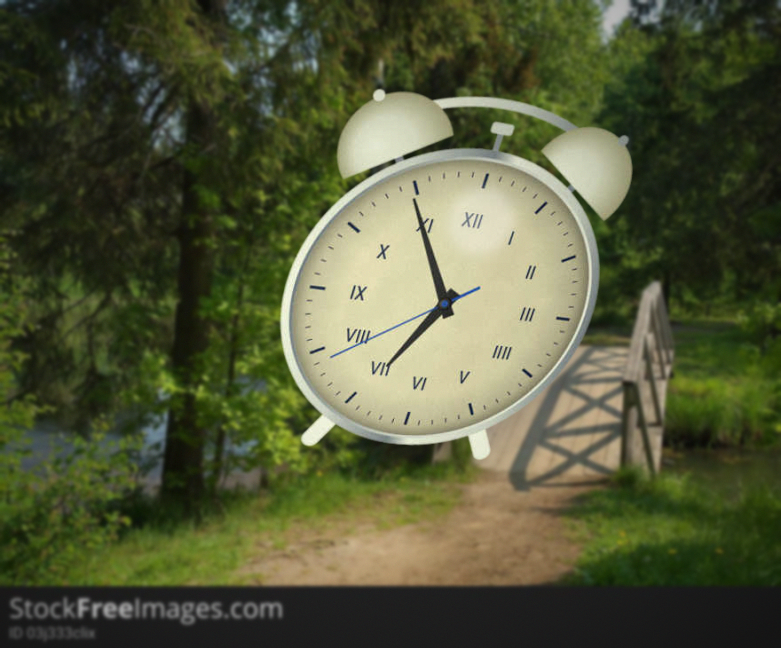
6:54:39
